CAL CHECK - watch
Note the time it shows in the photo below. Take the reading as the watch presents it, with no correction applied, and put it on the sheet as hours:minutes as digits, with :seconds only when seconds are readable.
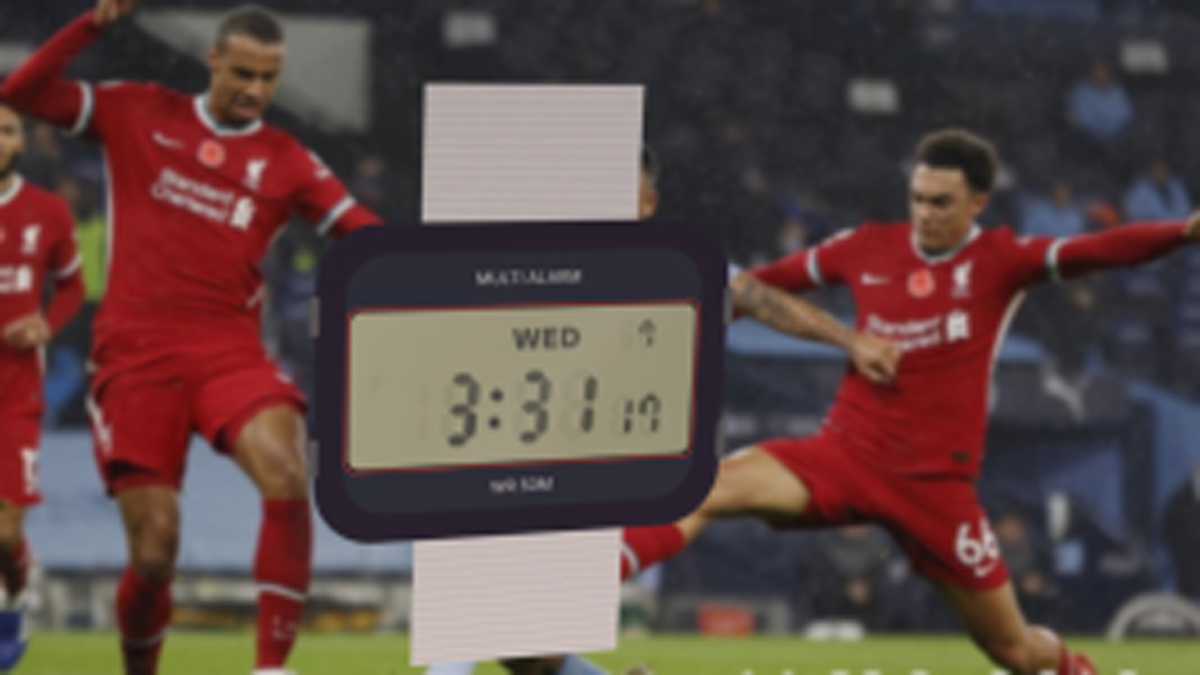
3:31:17
